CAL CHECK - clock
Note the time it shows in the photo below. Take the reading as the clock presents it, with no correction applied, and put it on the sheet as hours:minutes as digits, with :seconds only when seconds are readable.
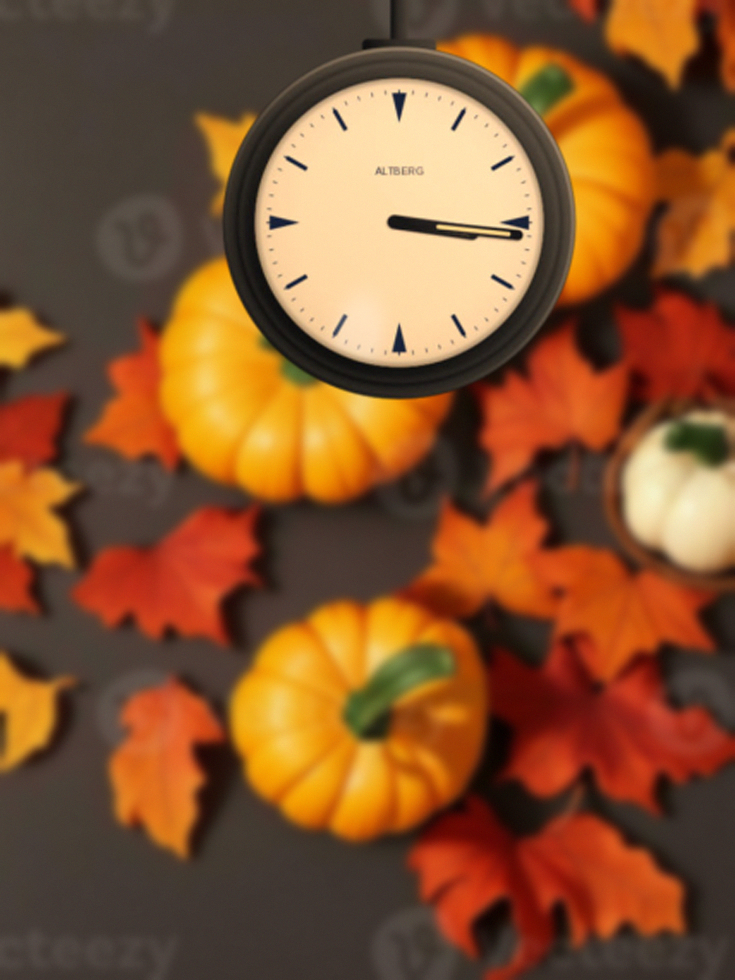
3:16
